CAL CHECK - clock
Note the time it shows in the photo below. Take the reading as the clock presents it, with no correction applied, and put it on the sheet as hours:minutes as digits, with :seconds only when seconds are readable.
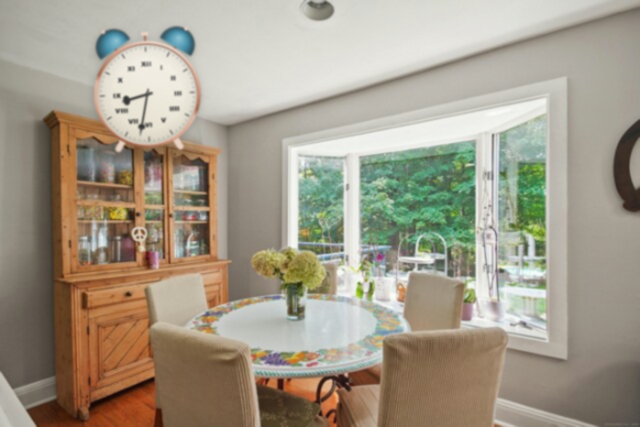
8:32
